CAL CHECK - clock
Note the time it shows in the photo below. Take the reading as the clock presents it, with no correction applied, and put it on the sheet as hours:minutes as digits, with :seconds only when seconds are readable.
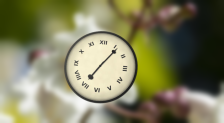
7:06
